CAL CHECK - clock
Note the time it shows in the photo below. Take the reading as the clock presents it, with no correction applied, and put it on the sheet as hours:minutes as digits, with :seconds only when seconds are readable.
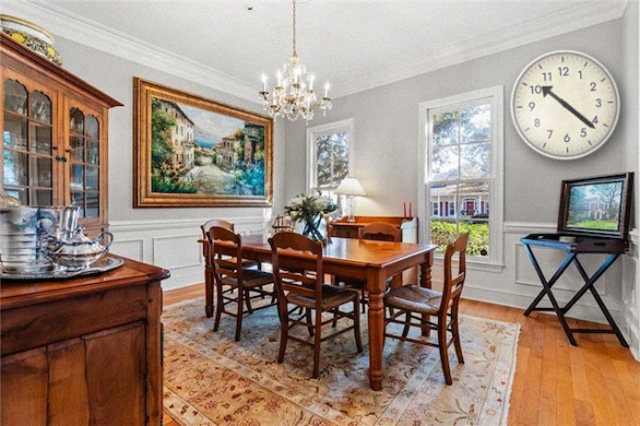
10:22
